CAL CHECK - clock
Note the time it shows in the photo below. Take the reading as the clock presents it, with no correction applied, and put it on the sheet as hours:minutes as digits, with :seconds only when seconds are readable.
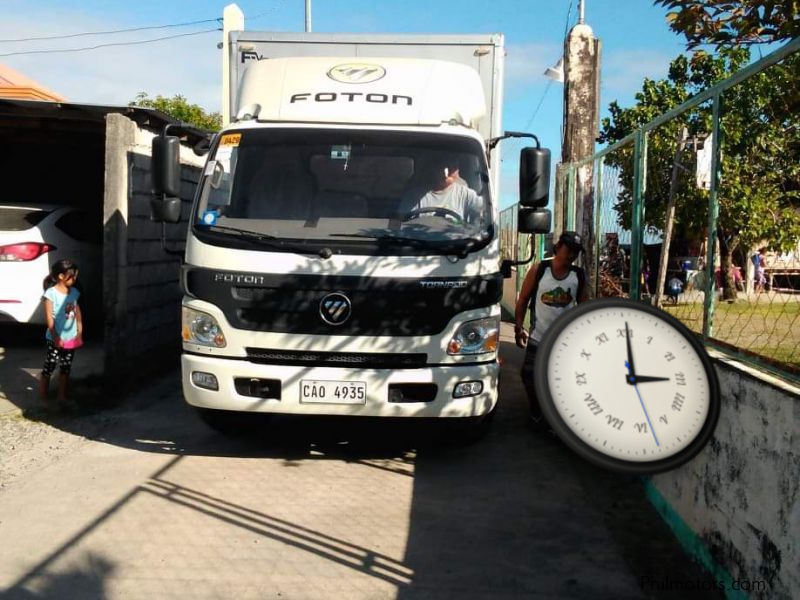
3:00:28
